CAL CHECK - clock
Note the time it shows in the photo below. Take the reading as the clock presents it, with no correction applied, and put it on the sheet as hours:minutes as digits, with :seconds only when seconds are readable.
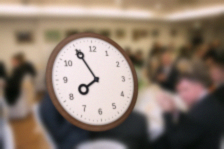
7:55
